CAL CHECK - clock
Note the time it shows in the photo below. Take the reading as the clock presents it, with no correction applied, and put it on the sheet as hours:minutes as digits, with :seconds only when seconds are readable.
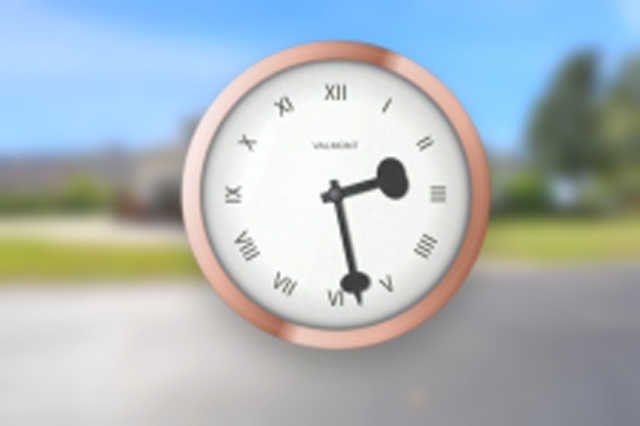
2:28
